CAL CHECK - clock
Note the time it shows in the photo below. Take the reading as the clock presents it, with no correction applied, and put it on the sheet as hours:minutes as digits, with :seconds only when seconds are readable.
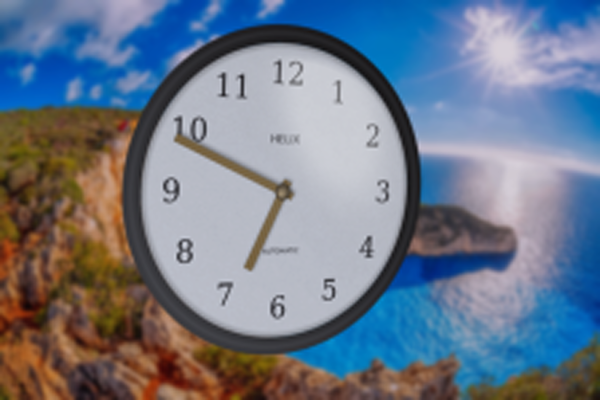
6:49
